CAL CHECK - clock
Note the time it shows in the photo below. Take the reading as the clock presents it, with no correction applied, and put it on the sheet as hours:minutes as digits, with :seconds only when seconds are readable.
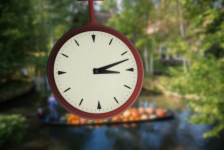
3:12
